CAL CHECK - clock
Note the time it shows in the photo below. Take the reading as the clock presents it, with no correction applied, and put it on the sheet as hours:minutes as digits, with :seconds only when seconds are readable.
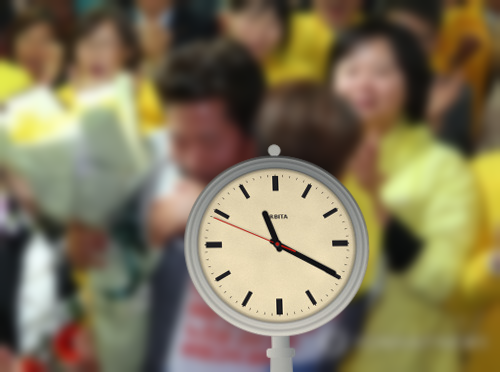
11:19:49
